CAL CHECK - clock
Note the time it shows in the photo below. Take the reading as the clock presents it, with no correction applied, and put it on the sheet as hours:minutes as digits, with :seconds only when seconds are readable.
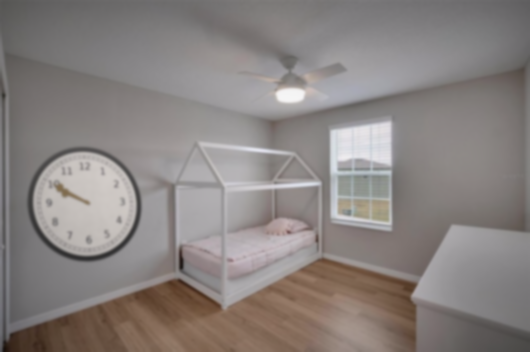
9:50
